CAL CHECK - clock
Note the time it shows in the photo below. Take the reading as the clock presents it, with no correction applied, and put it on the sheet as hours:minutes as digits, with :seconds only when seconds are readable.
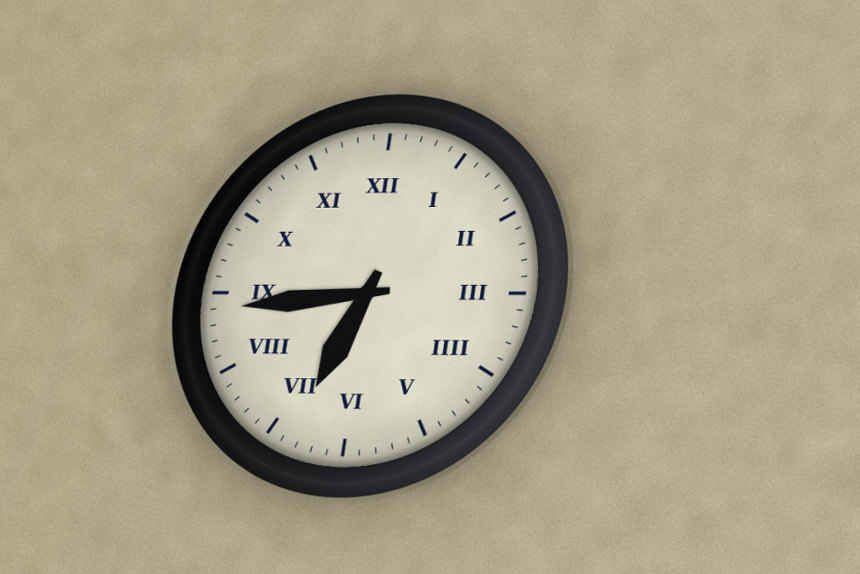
6:44
